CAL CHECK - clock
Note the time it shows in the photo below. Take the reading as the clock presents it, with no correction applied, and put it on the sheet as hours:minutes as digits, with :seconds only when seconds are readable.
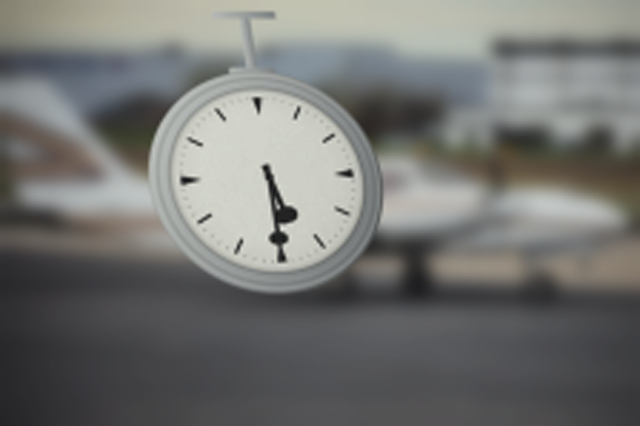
5:30
